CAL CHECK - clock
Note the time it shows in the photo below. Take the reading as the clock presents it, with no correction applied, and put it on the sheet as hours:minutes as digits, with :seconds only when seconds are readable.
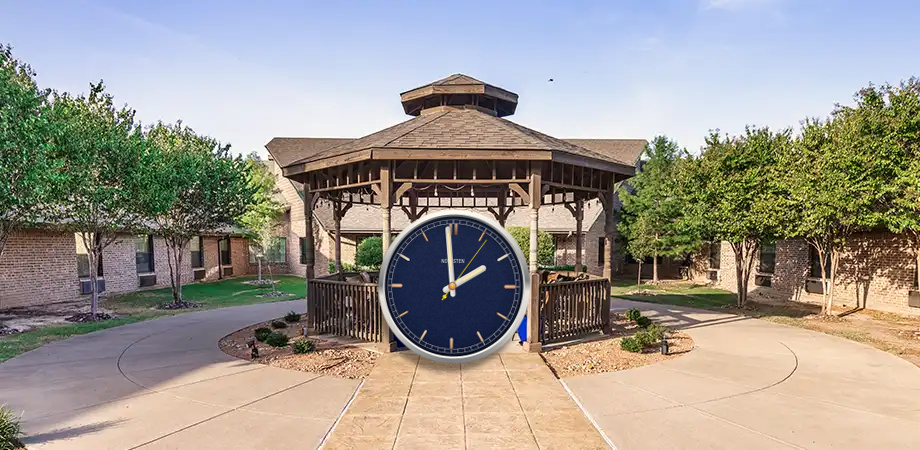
1:59:06
